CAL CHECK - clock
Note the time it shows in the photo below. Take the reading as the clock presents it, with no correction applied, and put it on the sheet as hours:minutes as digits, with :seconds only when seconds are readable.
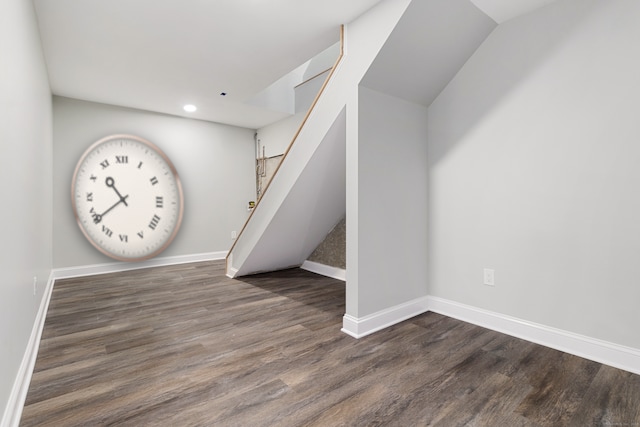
10:39
